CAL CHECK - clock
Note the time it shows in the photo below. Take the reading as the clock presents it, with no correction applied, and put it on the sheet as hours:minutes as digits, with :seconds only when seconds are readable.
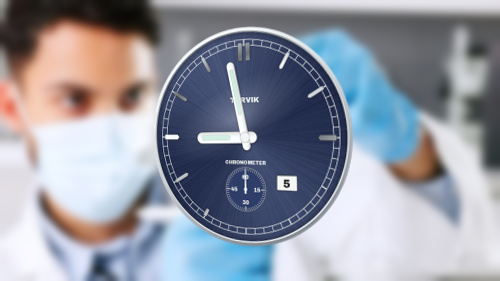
8:58
